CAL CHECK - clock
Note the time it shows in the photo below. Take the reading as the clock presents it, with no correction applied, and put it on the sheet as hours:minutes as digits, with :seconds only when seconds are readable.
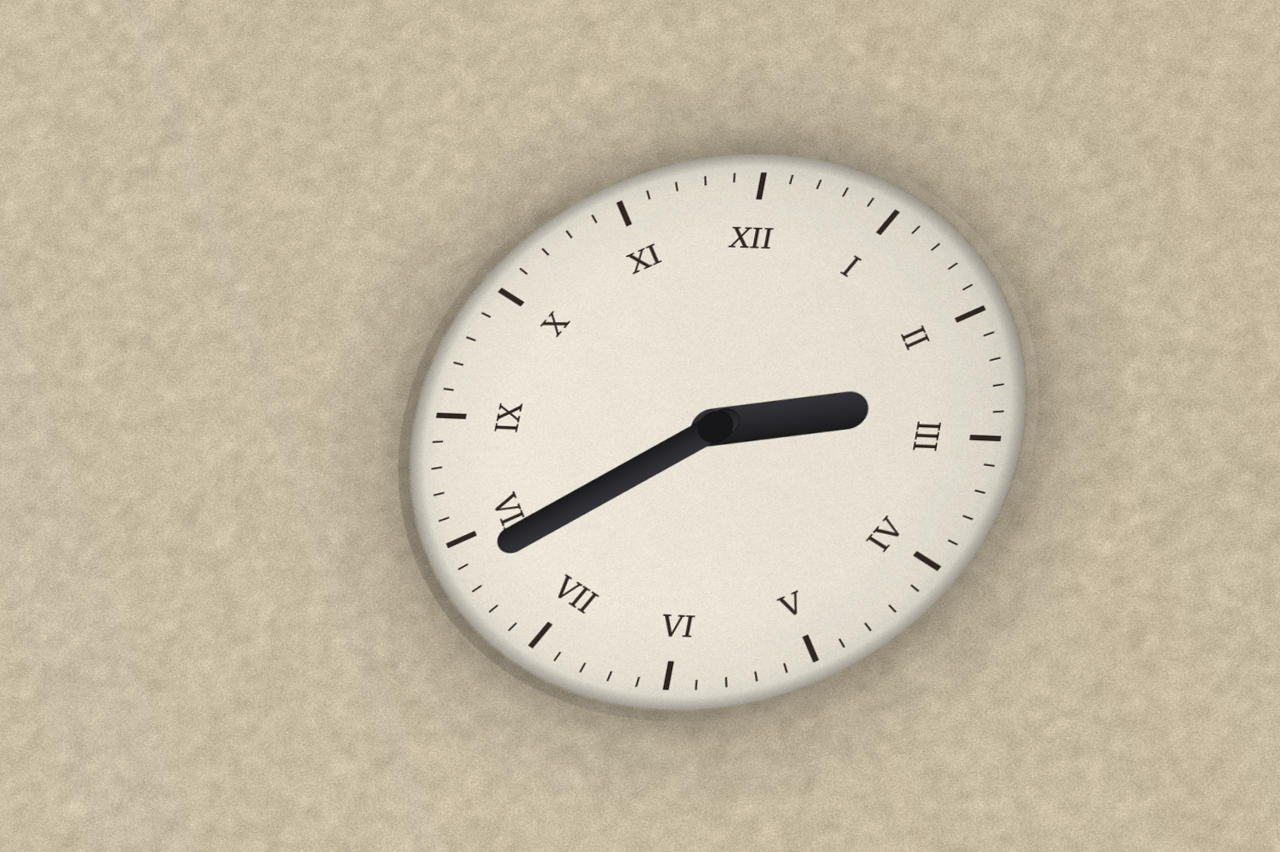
2:39
